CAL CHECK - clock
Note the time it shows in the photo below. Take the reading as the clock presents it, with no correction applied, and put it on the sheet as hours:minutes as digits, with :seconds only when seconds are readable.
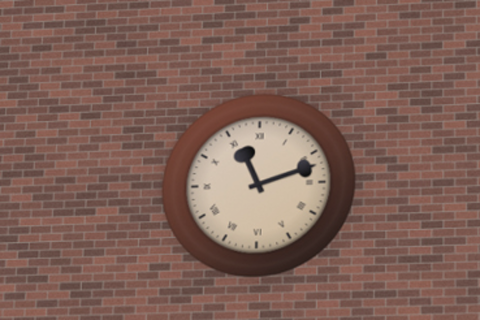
11:12
